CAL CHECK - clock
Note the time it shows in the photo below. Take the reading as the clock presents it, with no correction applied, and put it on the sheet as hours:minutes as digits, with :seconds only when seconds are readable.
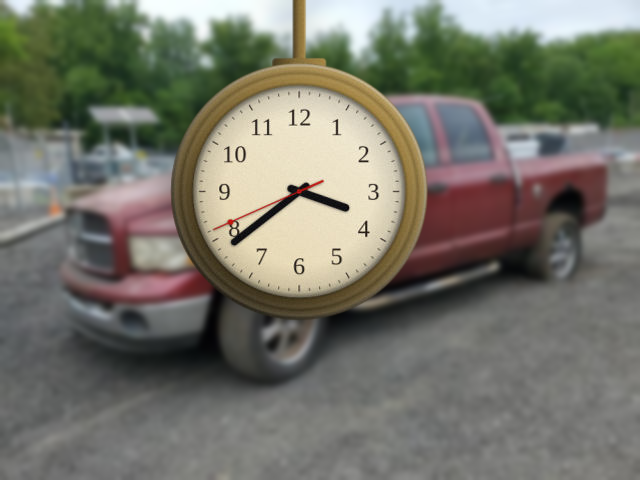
3:38:41
